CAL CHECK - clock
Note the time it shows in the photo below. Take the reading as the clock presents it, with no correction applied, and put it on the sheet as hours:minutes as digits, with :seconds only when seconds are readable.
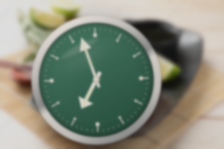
6:57
